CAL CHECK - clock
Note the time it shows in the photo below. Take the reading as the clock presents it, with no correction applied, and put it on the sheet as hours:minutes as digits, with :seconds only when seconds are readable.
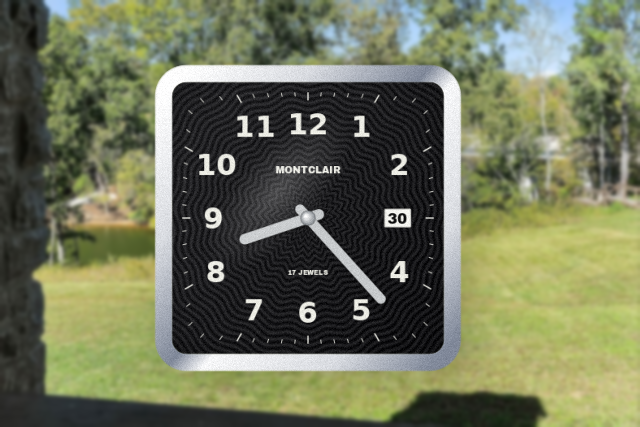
8:23
